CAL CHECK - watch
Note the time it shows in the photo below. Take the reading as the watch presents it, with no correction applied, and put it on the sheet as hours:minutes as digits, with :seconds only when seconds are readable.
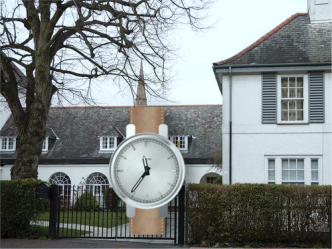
11:36
